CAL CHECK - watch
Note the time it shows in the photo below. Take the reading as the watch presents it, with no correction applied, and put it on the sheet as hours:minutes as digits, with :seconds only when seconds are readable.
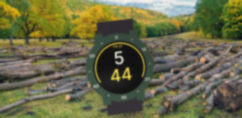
5:44
